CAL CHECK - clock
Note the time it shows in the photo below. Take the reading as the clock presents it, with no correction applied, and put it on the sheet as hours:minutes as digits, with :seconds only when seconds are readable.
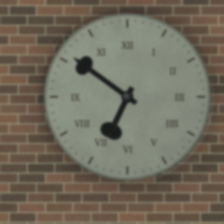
6:51
